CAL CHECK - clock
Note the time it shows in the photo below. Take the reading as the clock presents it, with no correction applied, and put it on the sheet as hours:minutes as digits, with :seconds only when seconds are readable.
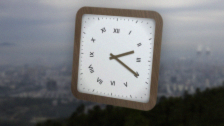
2:20
